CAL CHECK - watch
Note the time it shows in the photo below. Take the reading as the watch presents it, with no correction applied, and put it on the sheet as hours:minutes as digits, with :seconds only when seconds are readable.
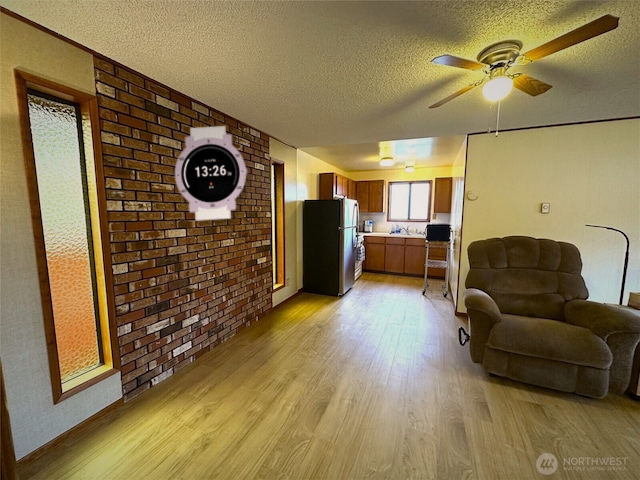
13:26
